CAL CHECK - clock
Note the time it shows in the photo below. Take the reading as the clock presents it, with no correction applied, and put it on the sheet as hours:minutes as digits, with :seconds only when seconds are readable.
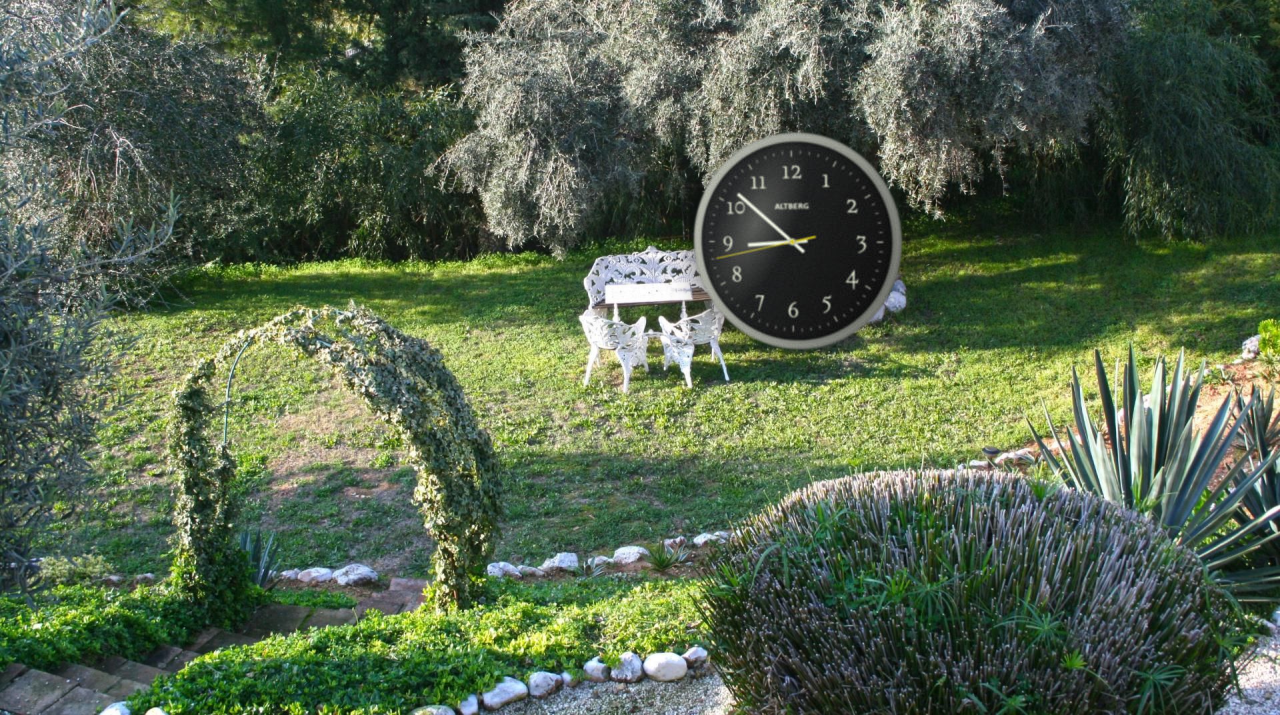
8:51:43
